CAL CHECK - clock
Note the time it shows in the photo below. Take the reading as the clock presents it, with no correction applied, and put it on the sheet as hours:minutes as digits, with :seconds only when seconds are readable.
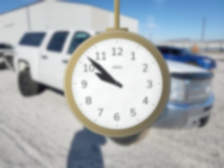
9:52
